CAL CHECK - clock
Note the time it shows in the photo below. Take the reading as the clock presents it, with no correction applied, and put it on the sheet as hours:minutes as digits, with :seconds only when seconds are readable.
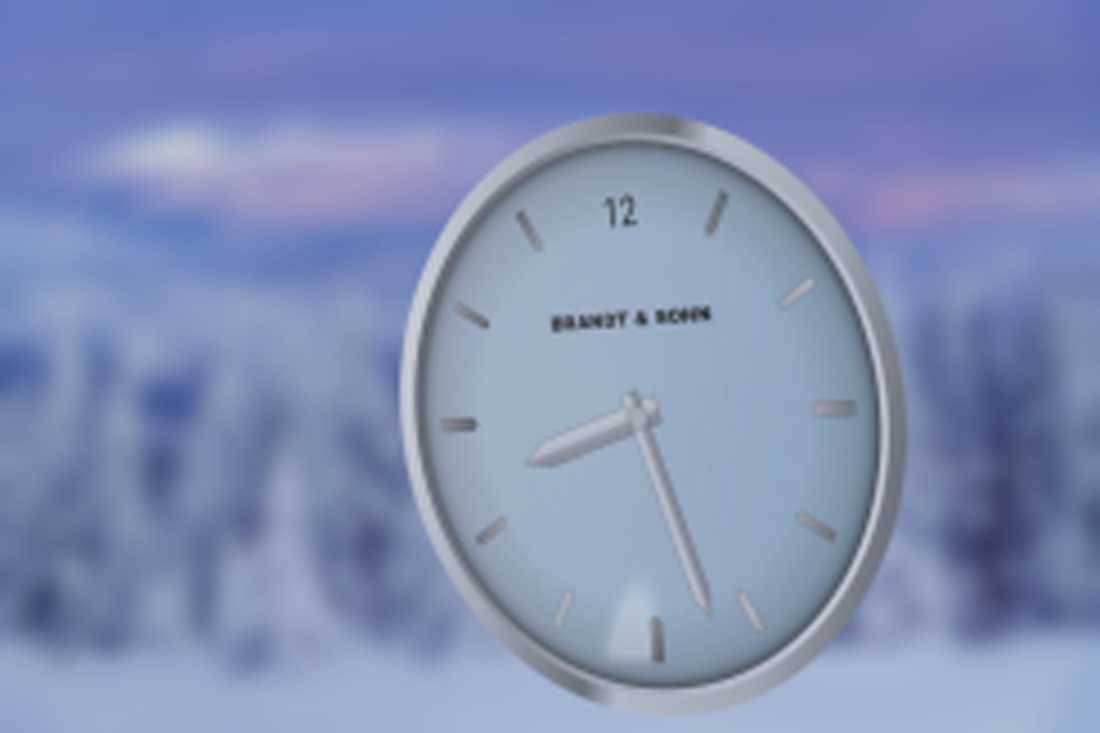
8:27
